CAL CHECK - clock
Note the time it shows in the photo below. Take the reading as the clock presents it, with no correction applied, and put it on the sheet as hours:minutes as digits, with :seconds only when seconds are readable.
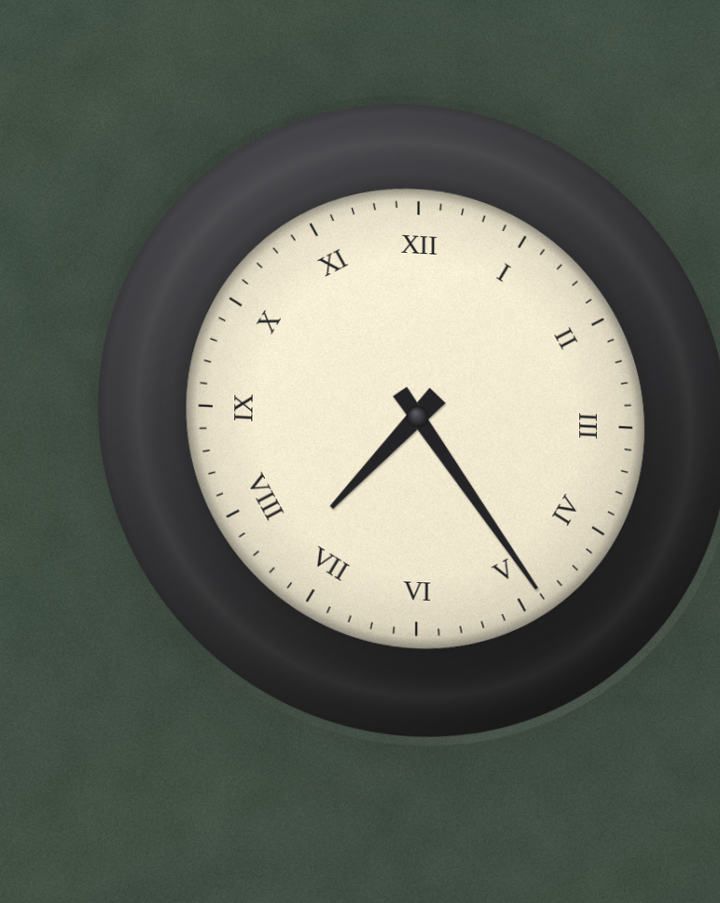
7:24
